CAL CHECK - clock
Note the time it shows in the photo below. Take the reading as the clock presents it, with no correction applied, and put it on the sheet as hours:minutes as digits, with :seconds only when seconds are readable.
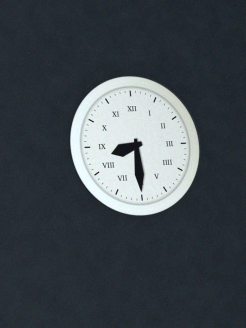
8:30
